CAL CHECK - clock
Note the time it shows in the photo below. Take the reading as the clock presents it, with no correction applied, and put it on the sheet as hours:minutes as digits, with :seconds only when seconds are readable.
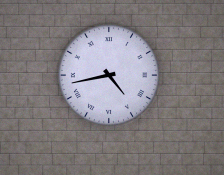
4:43
